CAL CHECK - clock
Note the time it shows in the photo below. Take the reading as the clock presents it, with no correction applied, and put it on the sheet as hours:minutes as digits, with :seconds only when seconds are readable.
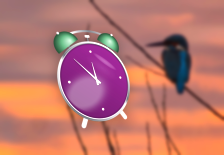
11:53
